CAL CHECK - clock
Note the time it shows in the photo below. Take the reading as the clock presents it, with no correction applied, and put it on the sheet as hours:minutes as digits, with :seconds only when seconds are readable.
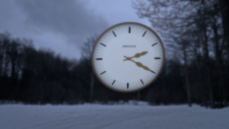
2:20
